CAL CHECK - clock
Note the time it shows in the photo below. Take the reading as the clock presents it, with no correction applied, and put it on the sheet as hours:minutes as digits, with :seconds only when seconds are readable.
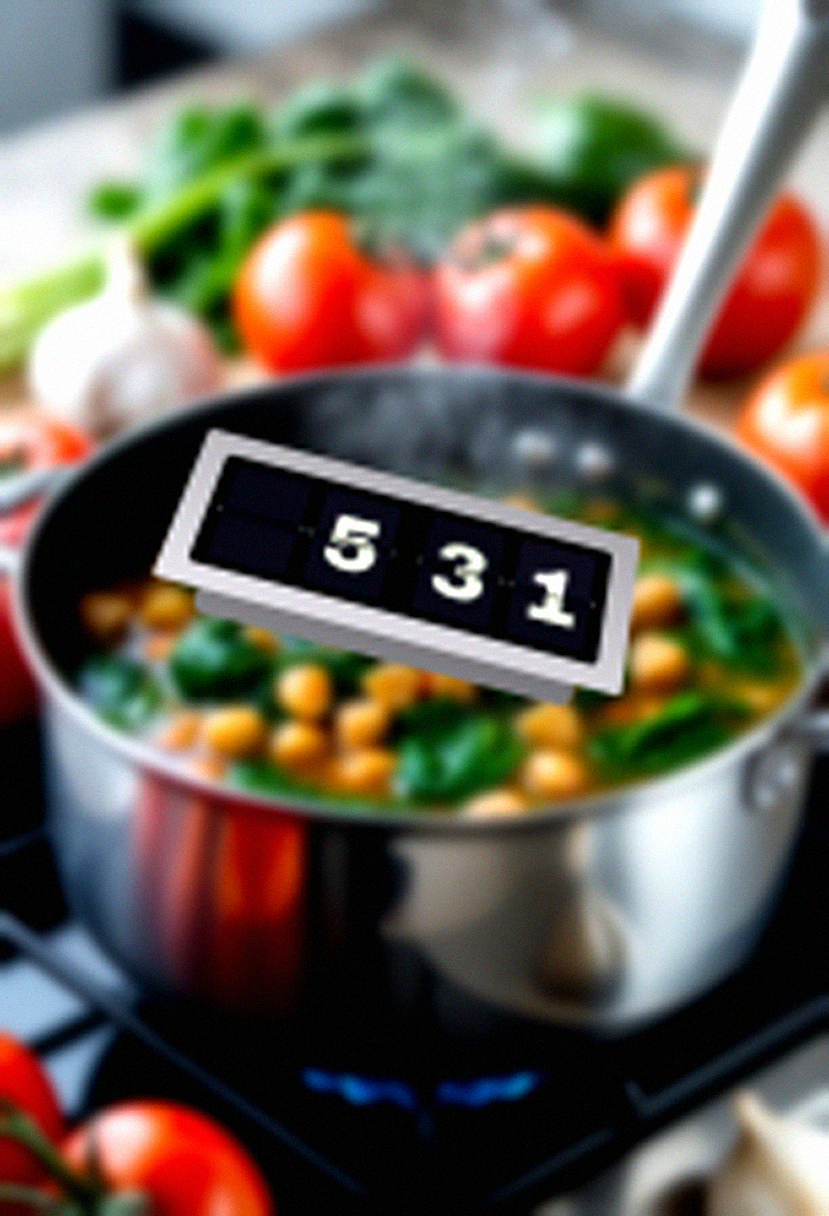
5:31
